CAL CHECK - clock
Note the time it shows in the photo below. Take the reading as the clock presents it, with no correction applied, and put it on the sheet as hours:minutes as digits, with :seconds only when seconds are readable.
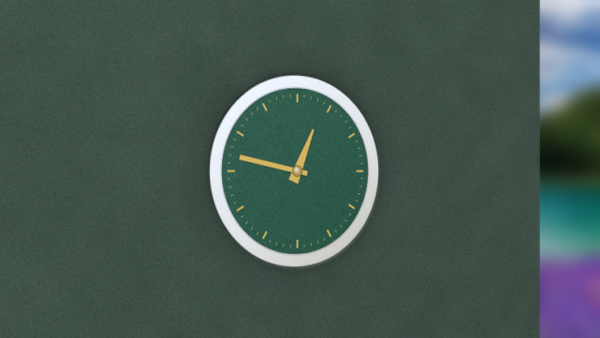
12:47
